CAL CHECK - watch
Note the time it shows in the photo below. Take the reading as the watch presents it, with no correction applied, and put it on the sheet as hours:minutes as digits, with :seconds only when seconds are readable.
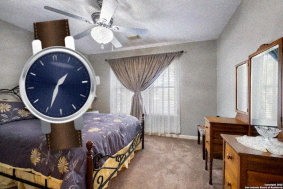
1:34
